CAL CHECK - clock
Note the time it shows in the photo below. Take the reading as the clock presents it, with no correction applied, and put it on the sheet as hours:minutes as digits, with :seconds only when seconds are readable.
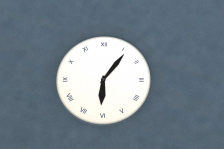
6:06
